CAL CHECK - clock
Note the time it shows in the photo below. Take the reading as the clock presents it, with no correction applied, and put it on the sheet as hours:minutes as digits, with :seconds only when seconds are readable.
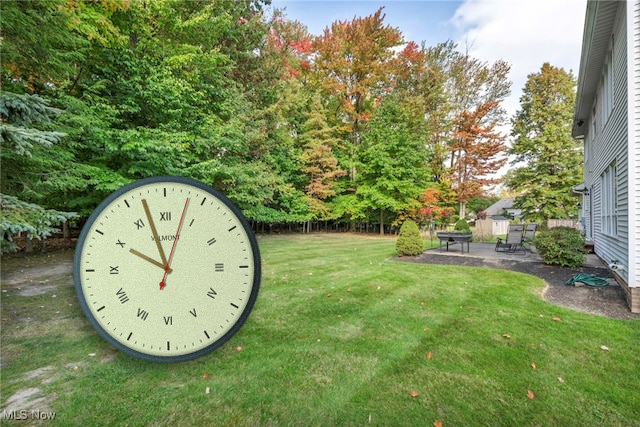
9:57:03
